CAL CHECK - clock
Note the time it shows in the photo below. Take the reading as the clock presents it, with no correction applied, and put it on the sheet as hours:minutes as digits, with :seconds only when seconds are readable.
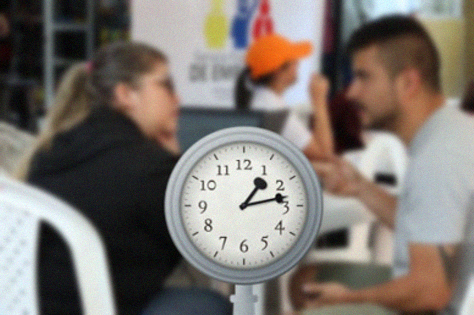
1:13
